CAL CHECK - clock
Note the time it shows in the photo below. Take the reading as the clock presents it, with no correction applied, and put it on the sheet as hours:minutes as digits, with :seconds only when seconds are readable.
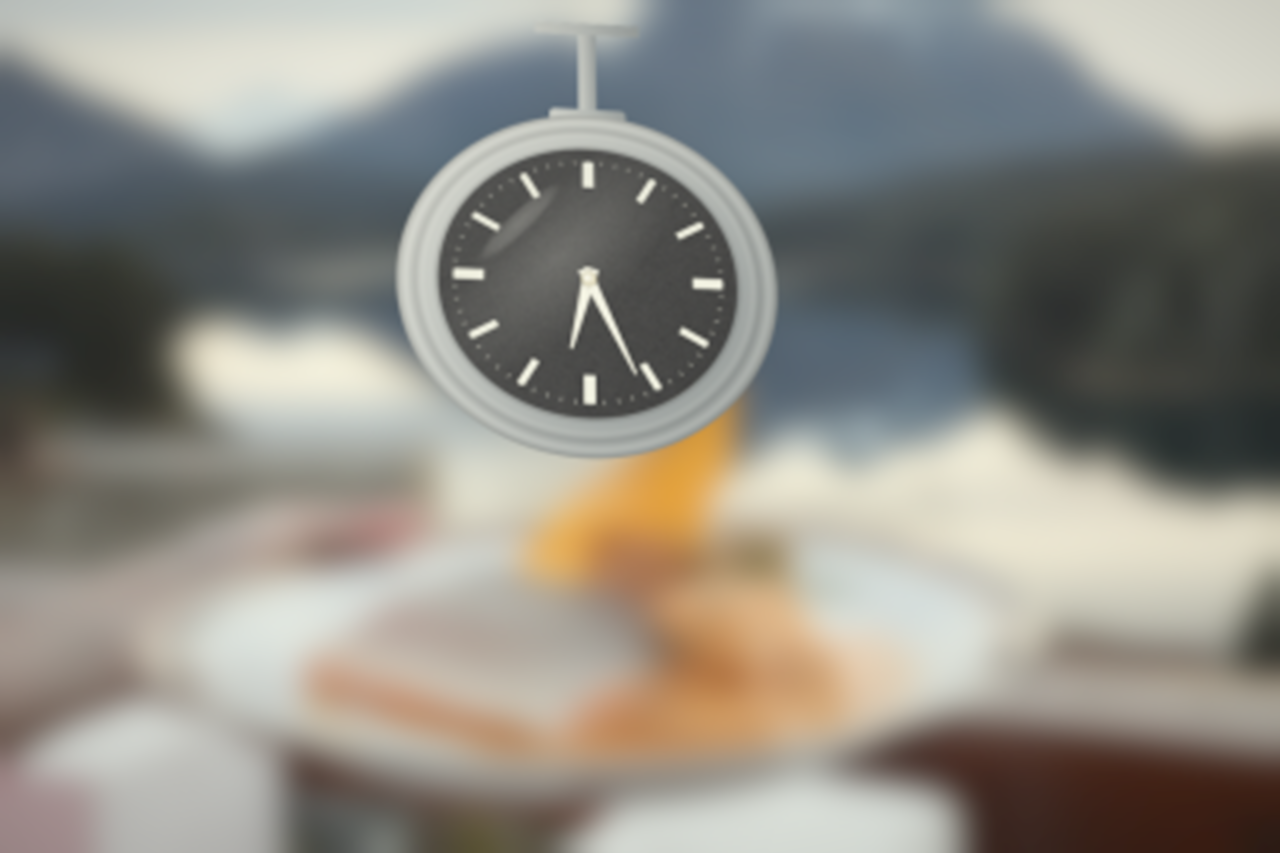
6:26
